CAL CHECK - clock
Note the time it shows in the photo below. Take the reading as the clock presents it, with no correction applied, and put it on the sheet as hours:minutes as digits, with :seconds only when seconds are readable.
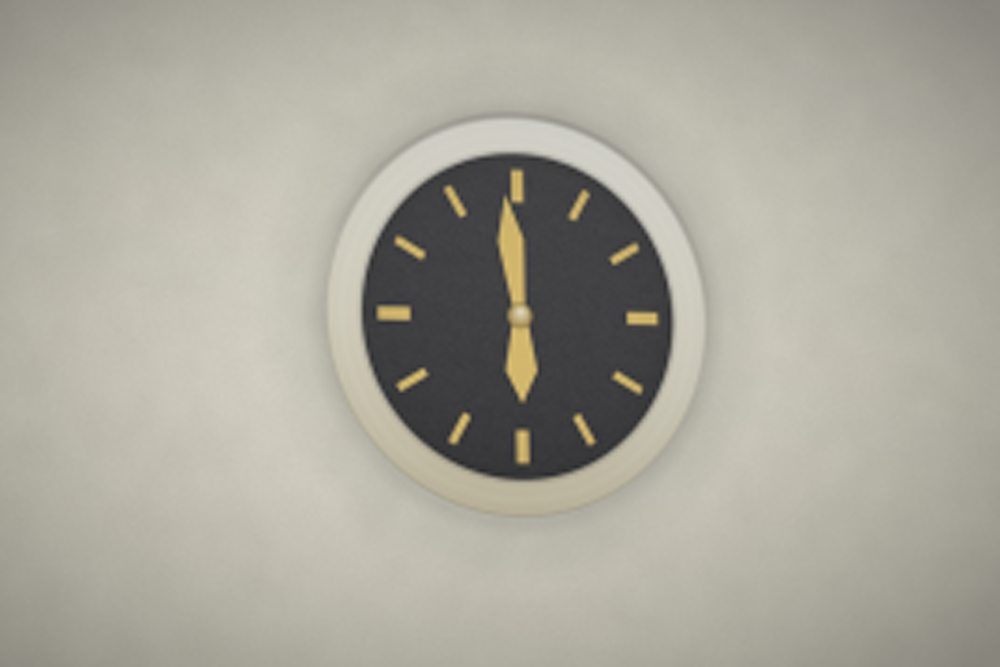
5:59
